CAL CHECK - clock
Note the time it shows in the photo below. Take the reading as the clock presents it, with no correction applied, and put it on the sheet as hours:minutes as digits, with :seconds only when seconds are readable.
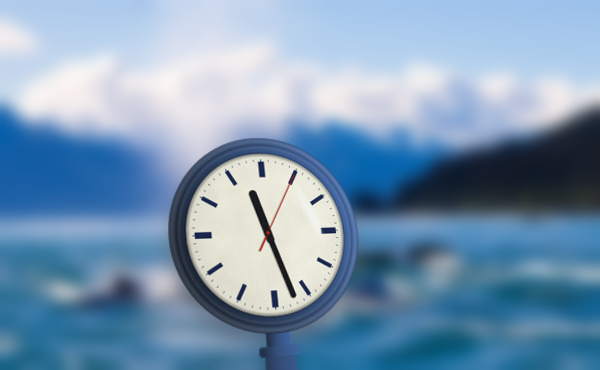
11:27:05
